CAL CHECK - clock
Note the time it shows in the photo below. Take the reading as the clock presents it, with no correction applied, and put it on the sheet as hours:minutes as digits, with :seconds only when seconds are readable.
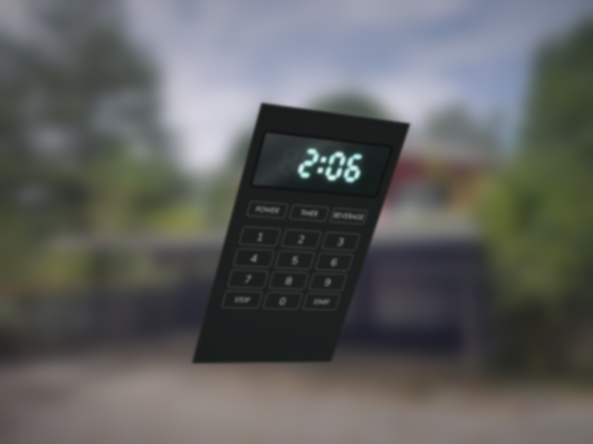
2:06
